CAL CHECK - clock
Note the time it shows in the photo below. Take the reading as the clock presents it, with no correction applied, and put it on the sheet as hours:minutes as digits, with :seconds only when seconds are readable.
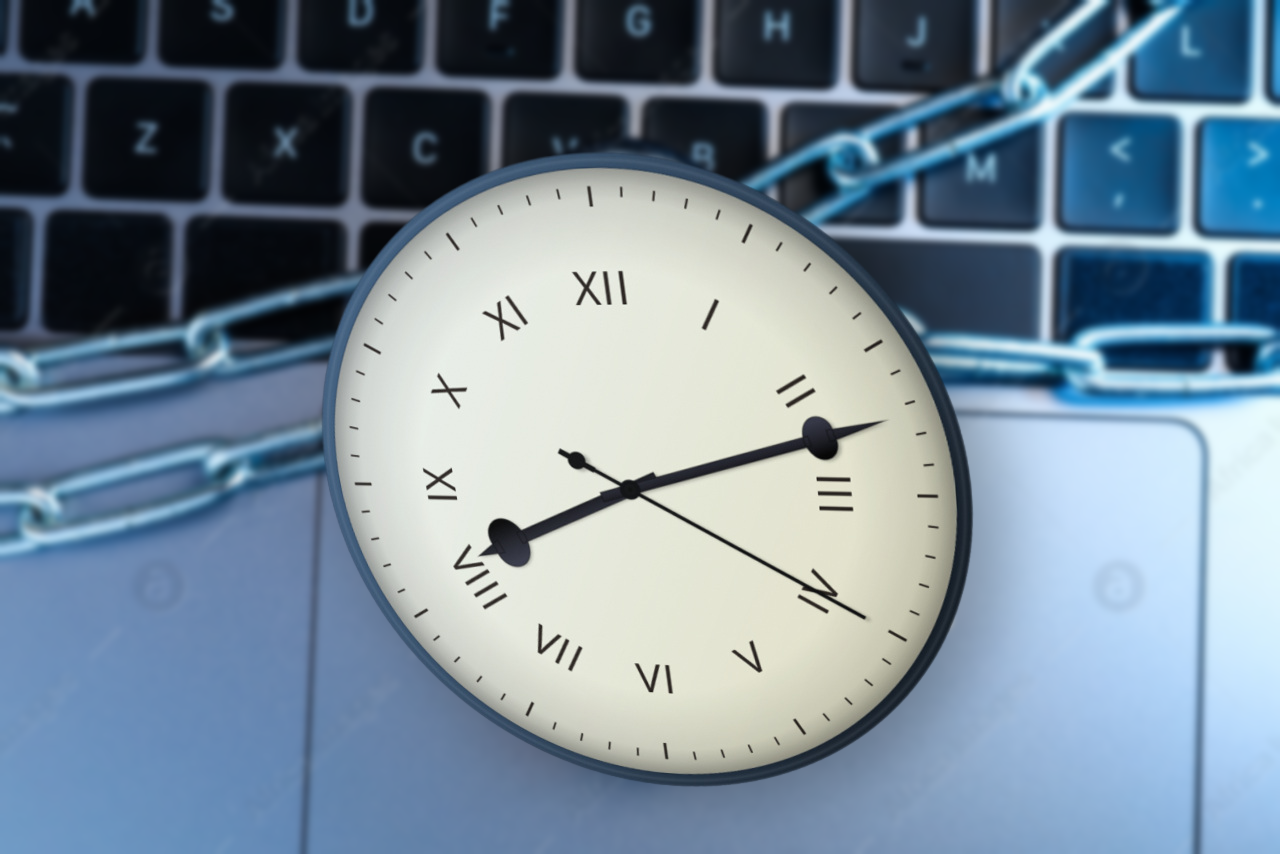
8:12:20
